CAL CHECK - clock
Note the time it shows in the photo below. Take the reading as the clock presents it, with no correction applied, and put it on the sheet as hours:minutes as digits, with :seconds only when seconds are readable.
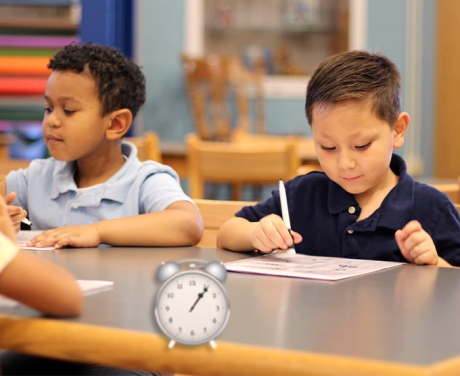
1:06
